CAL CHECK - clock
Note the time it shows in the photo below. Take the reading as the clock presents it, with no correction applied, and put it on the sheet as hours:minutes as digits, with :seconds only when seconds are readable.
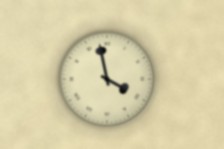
3:58
